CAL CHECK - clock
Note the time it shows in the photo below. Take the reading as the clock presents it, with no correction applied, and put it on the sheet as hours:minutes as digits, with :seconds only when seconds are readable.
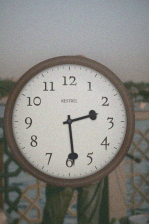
2:29
